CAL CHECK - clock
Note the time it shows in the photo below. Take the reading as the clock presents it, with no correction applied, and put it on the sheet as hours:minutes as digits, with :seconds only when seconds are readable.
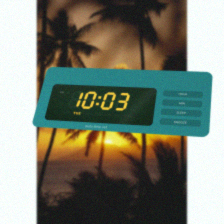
10:03
